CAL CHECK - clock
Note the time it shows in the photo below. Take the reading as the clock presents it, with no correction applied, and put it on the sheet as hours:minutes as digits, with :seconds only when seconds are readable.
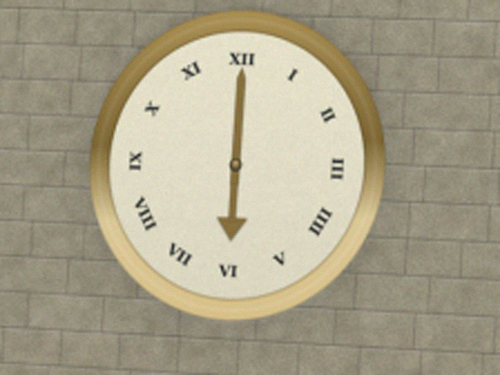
6:00
